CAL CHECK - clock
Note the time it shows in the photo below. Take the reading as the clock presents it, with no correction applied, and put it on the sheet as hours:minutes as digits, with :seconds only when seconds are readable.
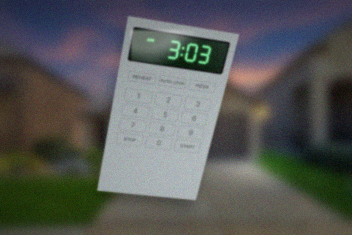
3:03
